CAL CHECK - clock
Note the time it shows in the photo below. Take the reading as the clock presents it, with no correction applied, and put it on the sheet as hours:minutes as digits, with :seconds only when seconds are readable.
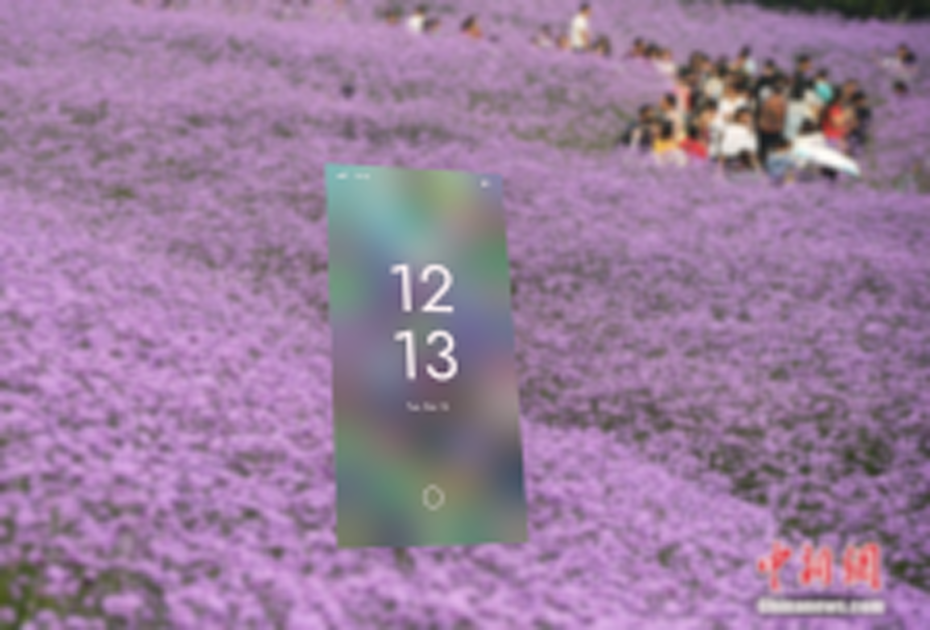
12:13
